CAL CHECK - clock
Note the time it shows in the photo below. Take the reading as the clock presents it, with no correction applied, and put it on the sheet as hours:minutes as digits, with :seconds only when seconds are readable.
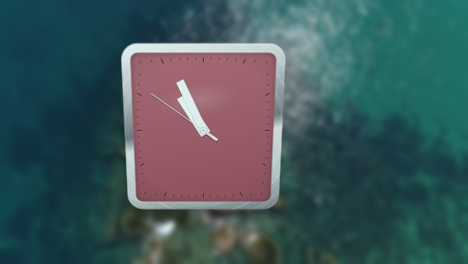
10:55:51
